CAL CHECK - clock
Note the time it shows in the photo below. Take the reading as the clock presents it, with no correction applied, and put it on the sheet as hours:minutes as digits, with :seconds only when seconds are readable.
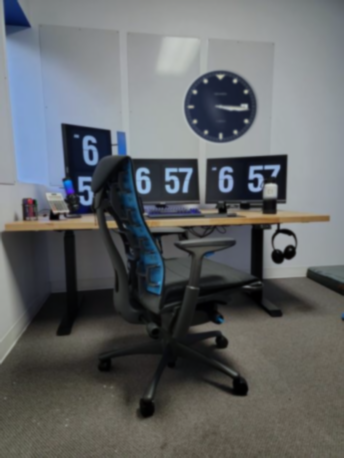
3:16
